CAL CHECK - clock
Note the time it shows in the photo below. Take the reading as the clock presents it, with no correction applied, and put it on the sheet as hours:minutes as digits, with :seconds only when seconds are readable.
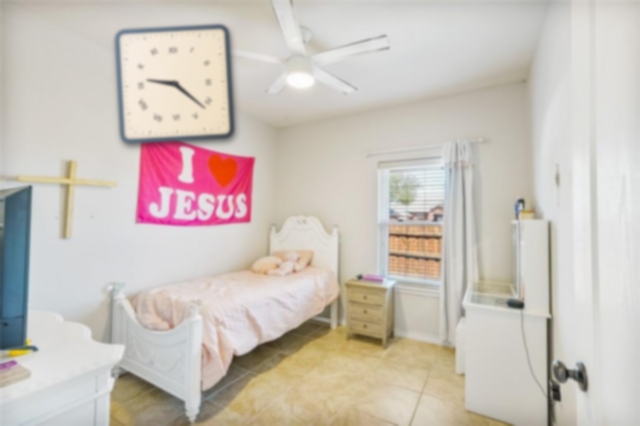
9:22
